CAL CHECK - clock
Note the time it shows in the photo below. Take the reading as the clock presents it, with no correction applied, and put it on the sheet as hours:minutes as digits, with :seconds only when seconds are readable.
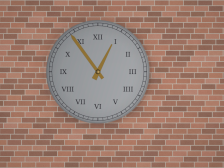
12:54
